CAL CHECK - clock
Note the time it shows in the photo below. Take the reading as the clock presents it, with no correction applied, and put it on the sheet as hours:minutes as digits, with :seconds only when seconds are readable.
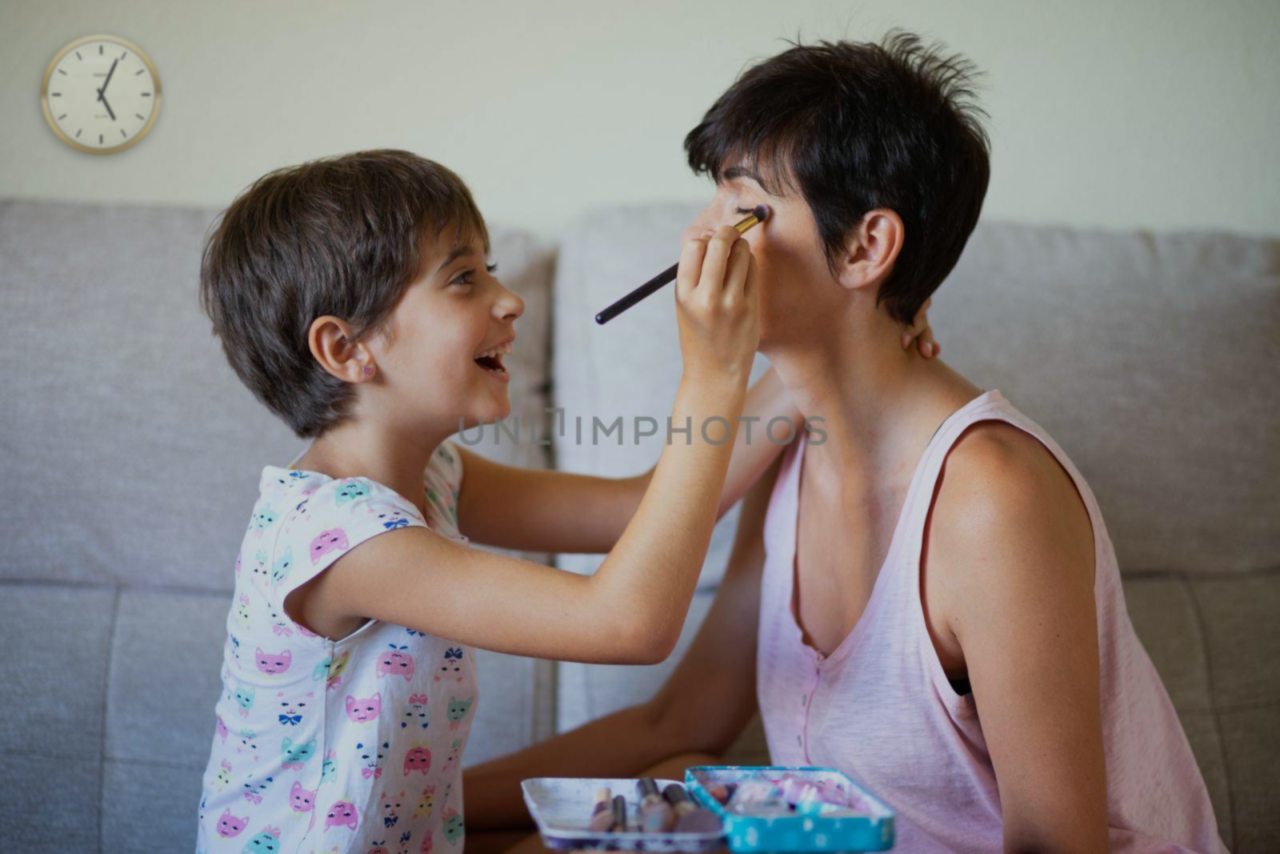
5:04
